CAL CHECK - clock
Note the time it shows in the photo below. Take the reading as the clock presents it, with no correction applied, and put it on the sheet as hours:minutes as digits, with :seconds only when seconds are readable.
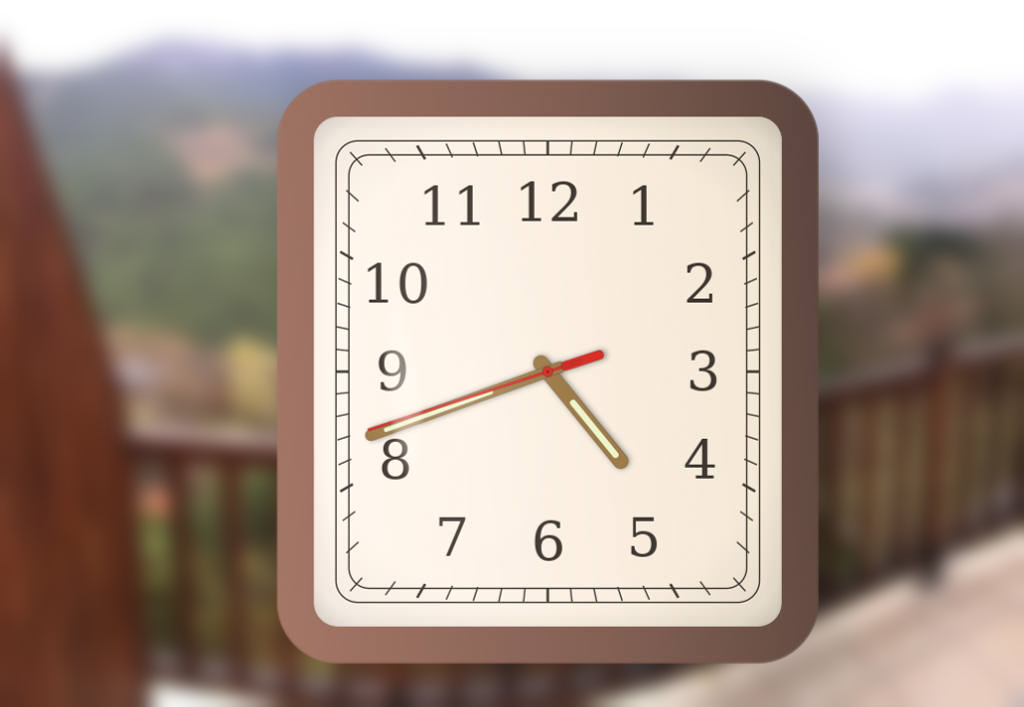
4:41:42
